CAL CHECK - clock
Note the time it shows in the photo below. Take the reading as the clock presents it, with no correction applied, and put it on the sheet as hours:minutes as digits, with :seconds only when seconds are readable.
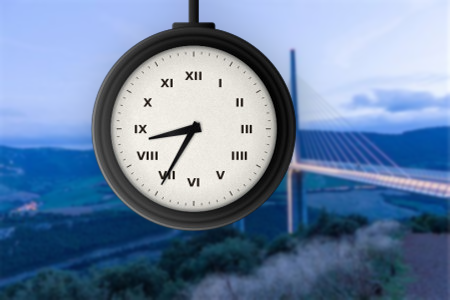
8:35
